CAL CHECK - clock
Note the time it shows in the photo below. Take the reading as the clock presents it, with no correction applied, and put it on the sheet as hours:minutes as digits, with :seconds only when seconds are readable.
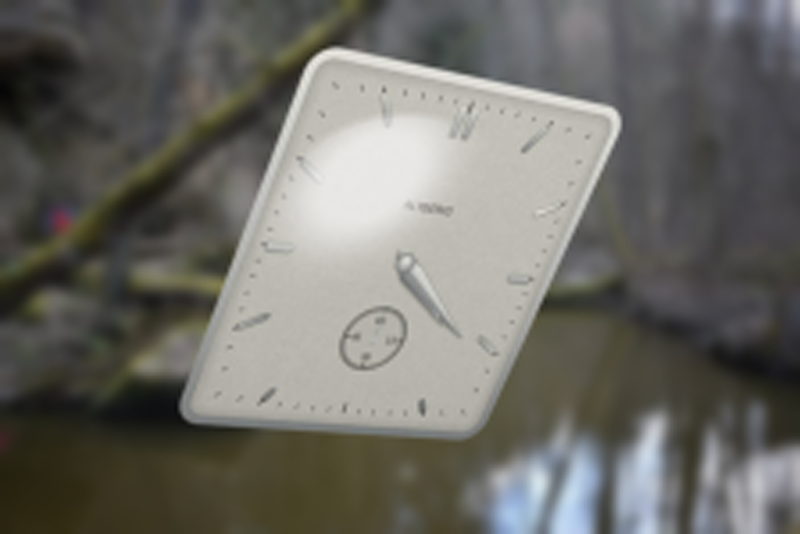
4:21
